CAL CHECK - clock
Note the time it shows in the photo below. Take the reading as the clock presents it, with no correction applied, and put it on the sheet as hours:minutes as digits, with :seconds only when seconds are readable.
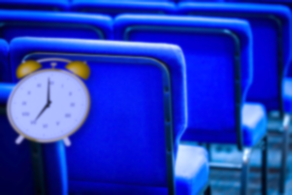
6:59
